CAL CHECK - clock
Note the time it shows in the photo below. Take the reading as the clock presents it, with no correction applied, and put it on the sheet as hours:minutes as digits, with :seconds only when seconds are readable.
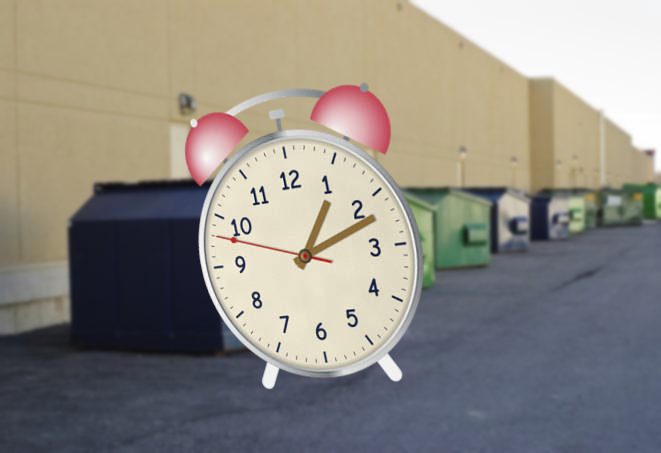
1:11:48
